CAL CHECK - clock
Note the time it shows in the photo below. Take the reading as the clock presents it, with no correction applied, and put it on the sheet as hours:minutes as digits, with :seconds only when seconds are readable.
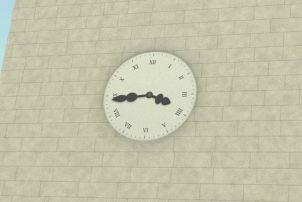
3:44
